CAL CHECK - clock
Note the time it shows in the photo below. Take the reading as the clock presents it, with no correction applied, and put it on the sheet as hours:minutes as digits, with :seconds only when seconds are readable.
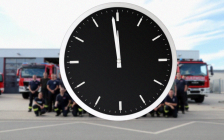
11:59
